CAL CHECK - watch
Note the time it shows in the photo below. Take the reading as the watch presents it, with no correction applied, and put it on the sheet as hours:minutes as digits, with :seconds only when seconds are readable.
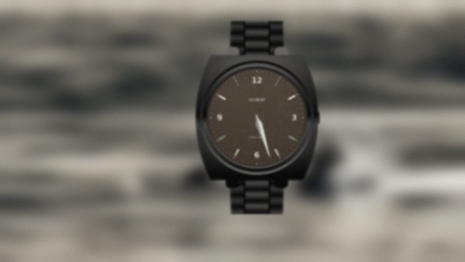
5:27
